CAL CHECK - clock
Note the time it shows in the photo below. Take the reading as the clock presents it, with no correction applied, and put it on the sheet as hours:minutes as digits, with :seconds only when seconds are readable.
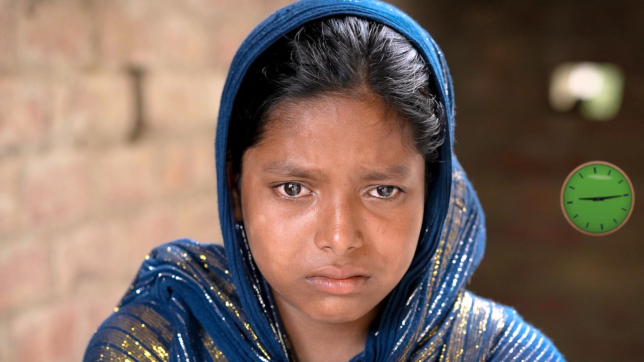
9:15
